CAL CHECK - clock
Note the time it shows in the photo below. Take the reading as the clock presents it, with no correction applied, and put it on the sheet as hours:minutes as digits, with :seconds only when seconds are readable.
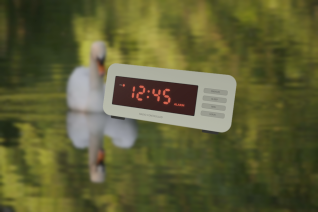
12:45
